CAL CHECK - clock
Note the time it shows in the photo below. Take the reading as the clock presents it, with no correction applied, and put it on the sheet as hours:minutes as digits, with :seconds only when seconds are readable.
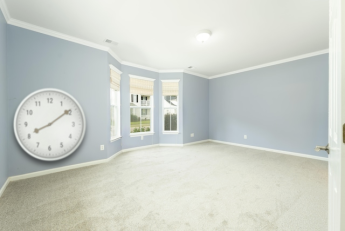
8:09
